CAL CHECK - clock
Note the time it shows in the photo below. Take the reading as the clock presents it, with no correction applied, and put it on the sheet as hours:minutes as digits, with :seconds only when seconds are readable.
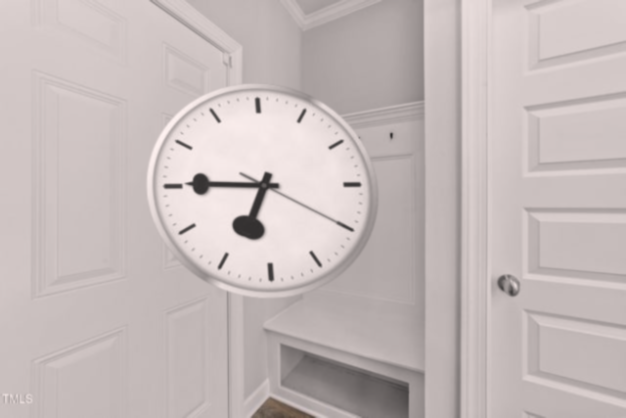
6:45:20
